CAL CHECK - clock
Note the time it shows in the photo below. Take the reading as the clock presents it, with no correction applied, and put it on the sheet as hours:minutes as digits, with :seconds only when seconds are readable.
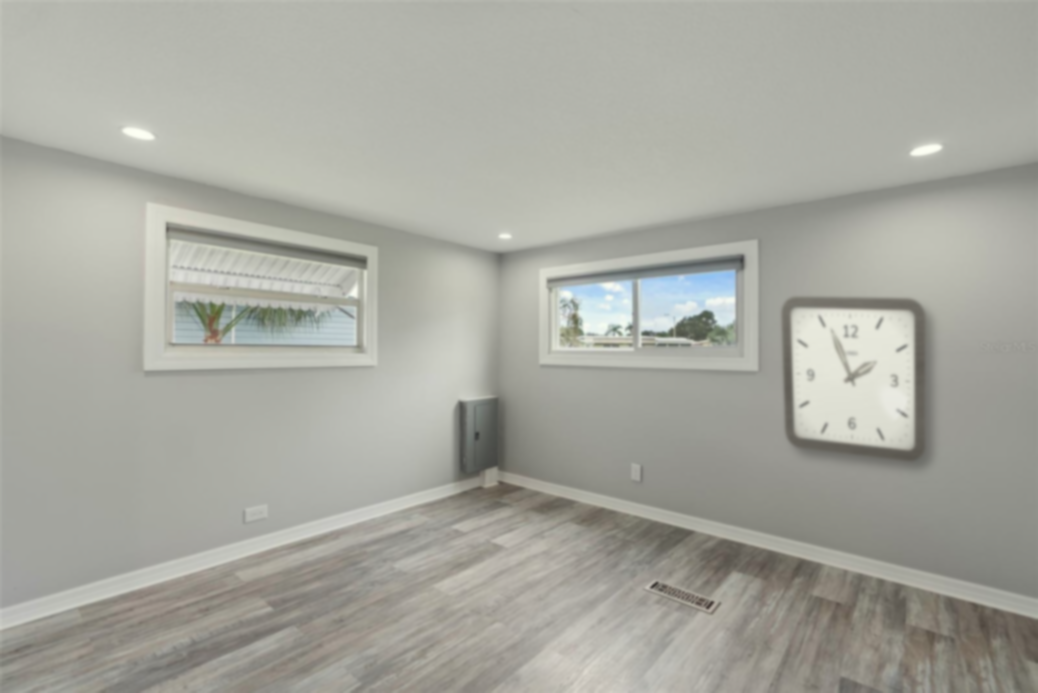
1:56
